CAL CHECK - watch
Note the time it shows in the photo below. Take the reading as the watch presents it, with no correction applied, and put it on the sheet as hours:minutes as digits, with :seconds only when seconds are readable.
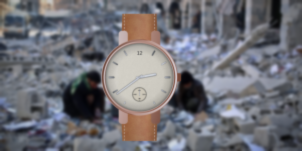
2:39
